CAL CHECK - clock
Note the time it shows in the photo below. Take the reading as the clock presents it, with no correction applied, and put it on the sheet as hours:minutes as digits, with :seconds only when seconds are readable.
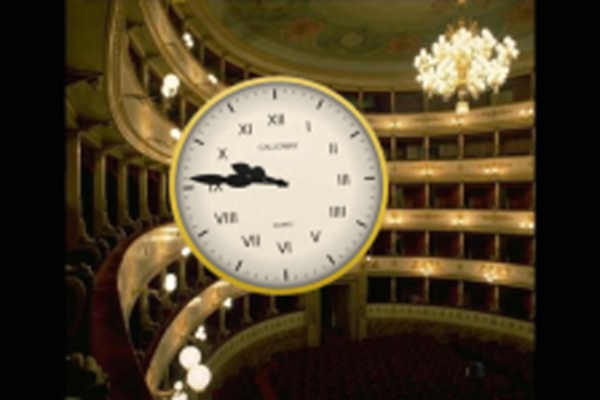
9:46
